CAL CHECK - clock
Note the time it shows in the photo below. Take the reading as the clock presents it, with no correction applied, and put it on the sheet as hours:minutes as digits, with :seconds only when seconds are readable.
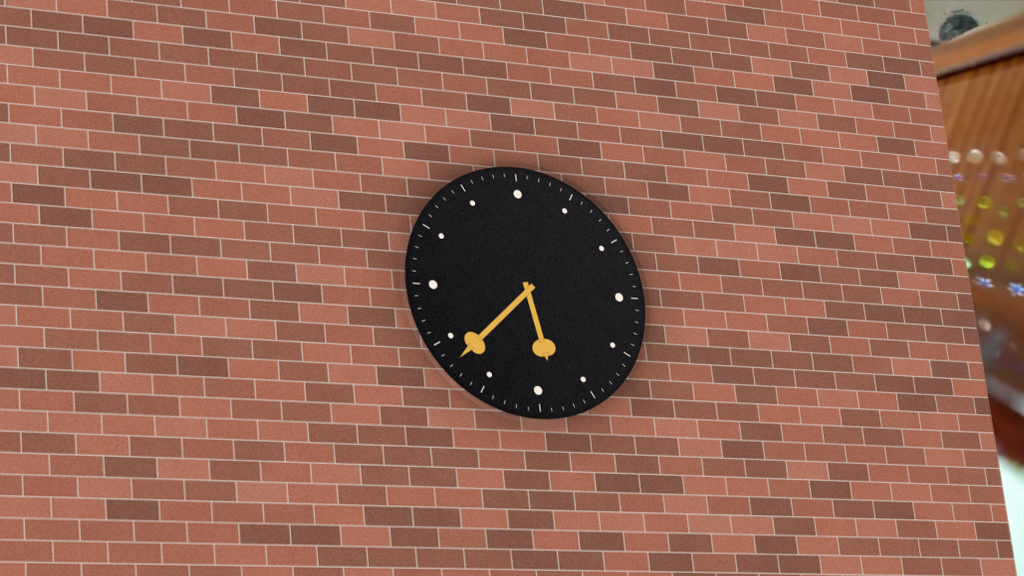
5:38
